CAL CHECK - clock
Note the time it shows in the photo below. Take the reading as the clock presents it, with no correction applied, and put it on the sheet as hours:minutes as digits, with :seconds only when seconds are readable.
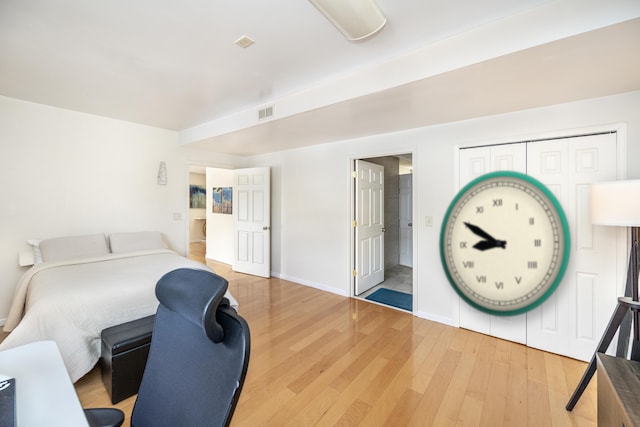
8:50
